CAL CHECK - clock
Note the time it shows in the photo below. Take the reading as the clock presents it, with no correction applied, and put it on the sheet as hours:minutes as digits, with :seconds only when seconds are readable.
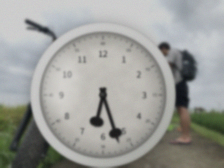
6:27
